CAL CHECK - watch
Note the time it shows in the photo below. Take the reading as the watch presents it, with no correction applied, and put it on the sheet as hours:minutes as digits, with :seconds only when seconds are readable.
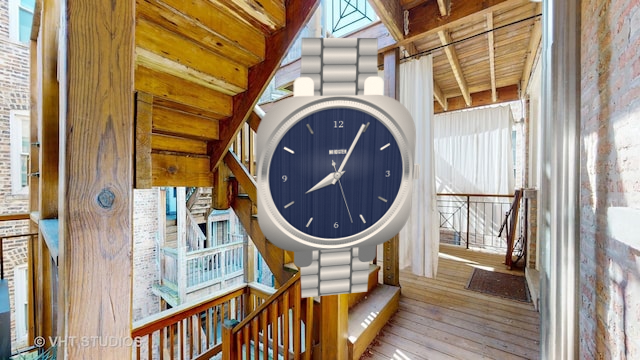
8:04:27
